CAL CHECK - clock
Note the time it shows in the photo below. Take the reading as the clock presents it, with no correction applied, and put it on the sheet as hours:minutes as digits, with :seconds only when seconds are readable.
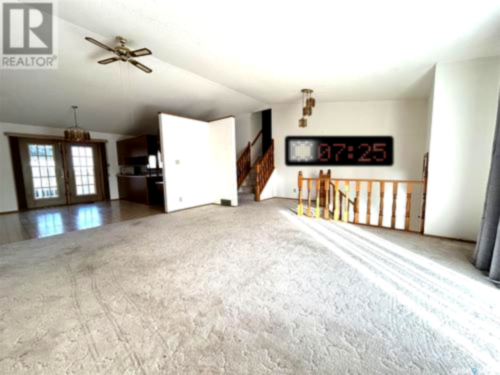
7:25
